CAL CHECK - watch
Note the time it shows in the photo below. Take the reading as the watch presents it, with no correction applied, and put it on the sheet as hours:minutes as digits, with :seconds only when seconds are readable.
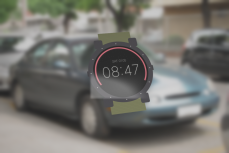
8:47
